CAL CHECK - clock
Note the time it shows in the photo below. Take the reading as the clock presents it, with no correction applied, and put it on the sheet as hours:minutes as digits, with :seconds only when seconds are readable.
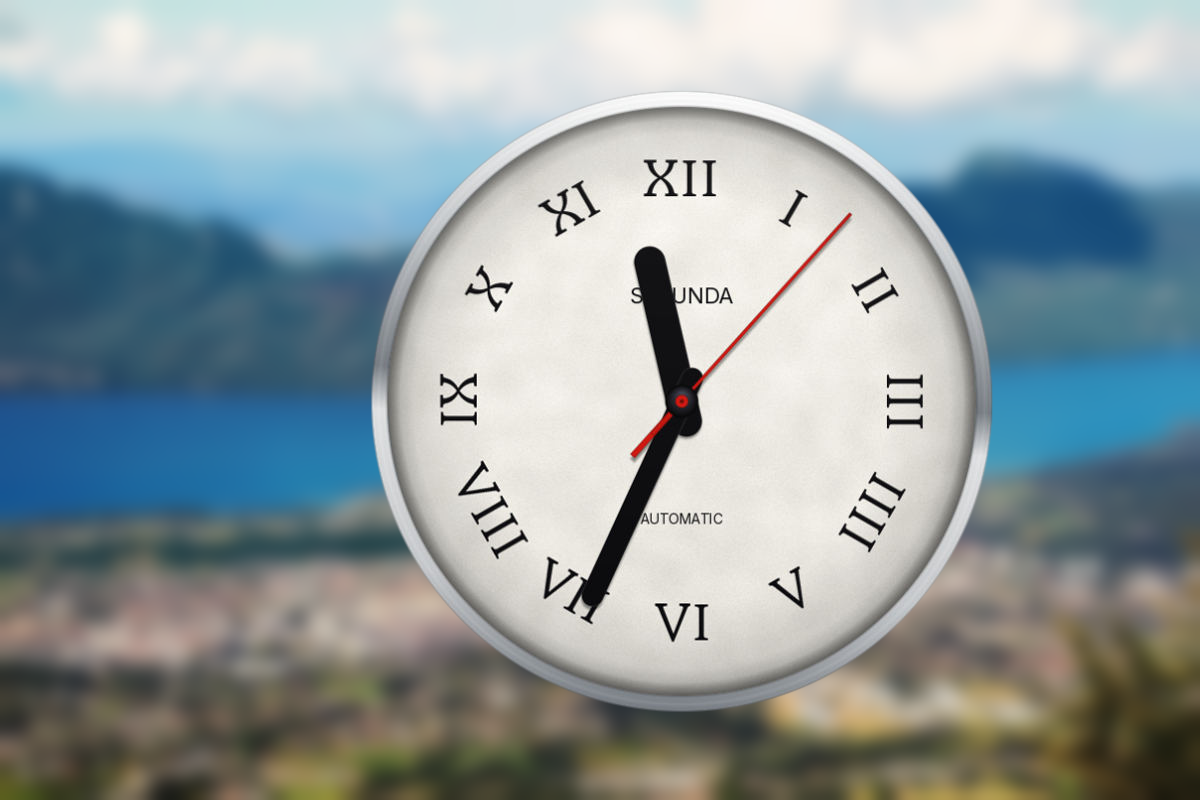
11:34:07
